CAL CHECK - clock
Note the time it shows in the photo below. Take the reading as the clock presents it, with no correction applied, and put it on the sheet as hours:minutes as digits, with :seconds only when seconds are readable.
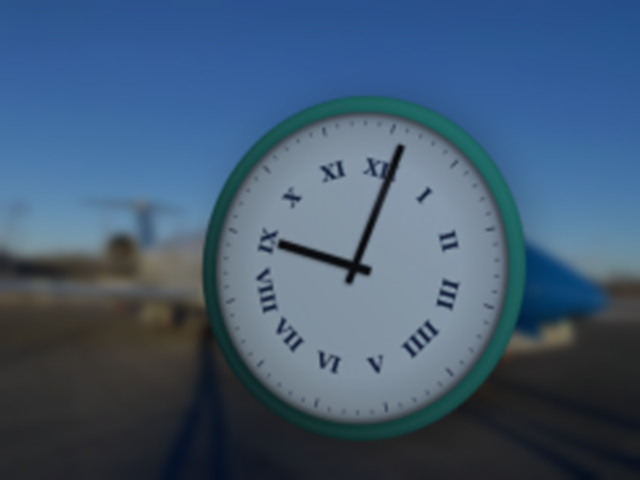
9:01
